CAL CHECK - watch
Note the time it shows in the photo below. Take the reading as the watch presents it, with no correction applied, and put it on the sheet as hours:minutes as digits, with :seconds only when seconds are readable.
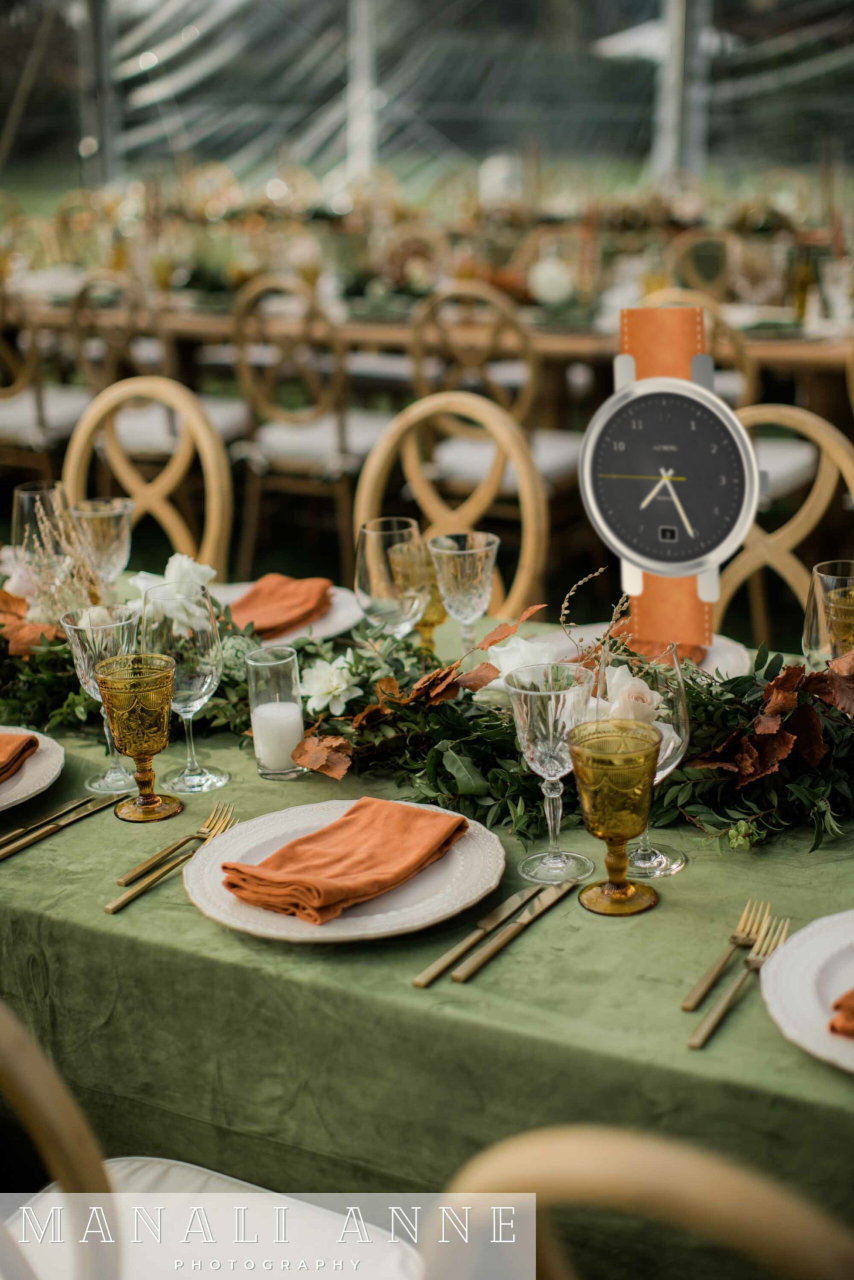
7:25:45
